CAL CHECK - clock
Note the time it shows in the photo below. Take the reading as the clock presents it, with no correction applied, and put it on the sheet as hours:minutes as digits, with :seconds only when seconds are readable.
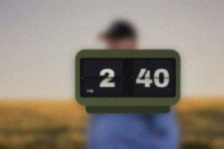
2:40
